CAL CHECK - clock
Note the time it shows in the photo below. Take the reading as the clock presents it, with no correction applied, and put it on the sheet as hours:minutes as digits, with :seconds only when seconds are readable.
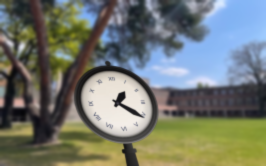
1:21
